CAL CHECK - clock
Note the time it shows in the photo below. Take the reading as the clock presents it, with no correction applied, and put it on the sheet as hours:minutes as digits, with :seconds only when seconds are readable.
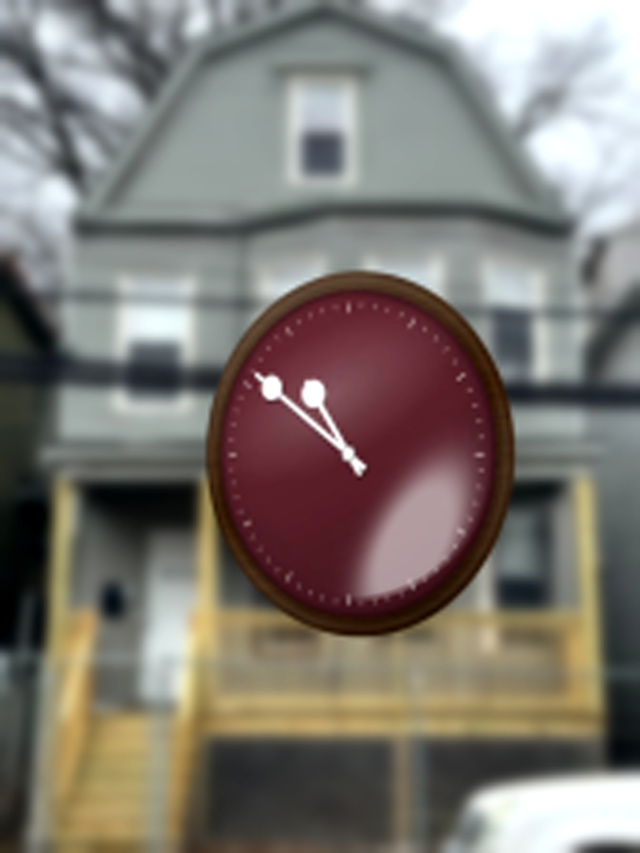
10:51
